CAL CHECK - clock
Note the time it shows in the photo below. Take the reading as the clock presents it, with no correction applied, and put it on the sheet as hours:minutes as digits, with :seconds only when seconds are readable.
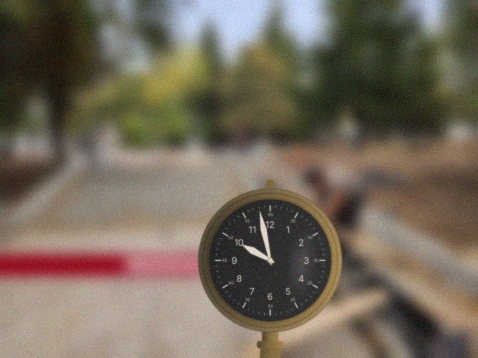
9:58
